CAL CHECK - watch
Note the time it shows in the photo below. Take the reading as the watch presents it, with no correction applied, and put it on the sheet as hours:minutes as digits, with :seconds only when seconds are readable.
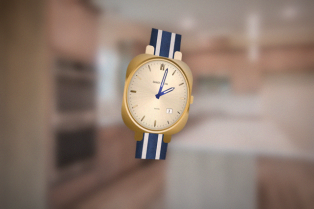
2:02
